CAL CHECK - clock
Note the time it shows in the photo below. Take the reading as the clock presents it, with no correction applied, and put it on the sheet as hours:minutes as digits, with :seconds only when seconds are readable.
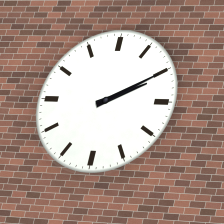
2:10
